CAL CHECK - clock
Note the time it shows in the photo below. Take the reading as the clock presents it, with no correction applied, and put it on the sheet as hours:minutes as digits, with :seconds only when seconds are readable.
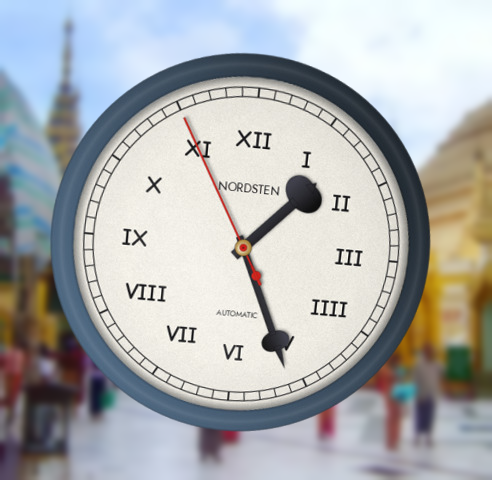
1:25:55
